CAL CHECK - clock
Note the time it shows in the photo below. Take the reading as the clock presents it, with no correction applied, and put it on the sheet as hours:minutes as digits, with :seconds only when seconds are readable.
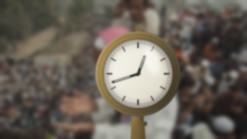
12:42
